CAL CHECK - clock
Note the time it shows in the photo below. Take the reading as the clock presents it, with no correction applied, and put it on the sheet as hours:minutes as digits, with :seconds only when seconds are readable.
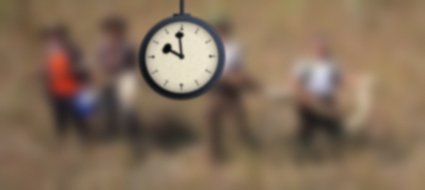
9:59
